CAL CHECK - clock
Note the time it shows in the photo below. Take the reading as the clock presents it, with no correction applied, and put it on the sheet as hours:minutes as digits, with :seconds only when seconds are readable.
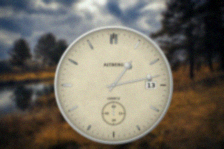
1:13
